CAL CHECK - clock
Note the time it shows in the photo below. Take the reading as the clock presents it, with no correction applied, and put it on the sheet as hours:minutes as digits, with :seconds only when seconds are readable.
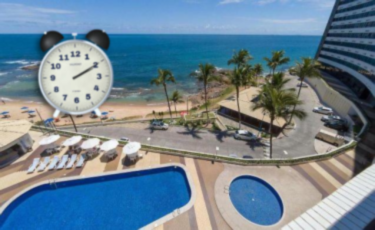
2:10
